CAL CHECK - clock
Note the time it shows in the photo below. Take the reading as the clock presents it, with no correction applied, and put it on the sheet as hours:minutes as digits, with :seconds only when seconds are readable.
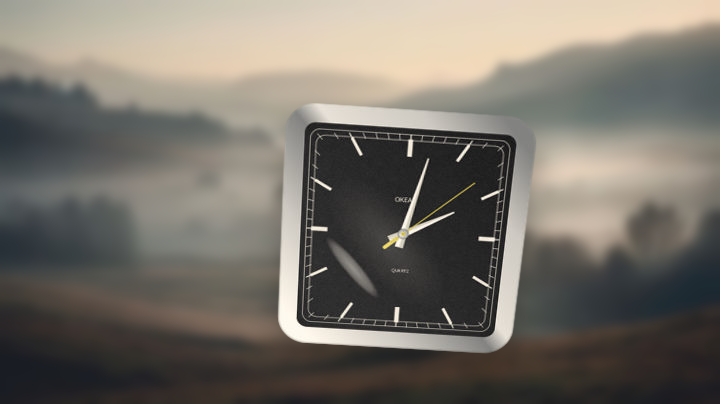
2:02:08
